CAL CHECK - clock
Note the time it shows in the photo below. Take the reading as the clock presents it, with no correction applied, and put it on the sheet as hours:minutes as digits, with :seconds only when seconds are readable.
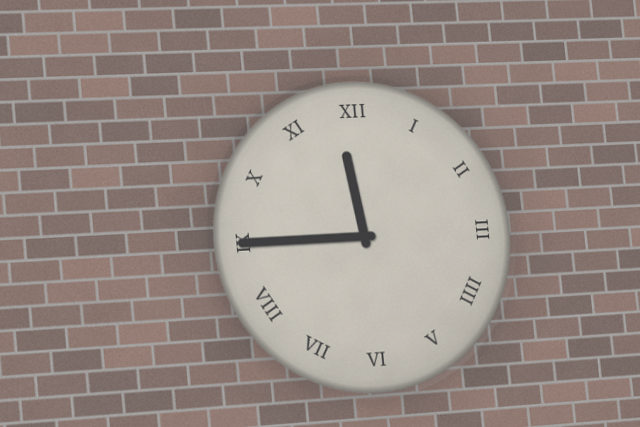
11:45
